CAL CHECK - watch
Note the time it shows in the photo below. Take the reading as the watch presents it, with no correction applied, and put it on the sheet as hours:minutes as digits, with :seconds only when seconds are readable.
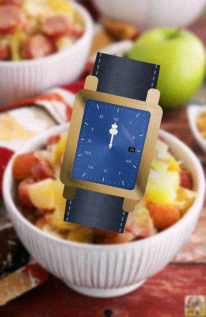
12:00
